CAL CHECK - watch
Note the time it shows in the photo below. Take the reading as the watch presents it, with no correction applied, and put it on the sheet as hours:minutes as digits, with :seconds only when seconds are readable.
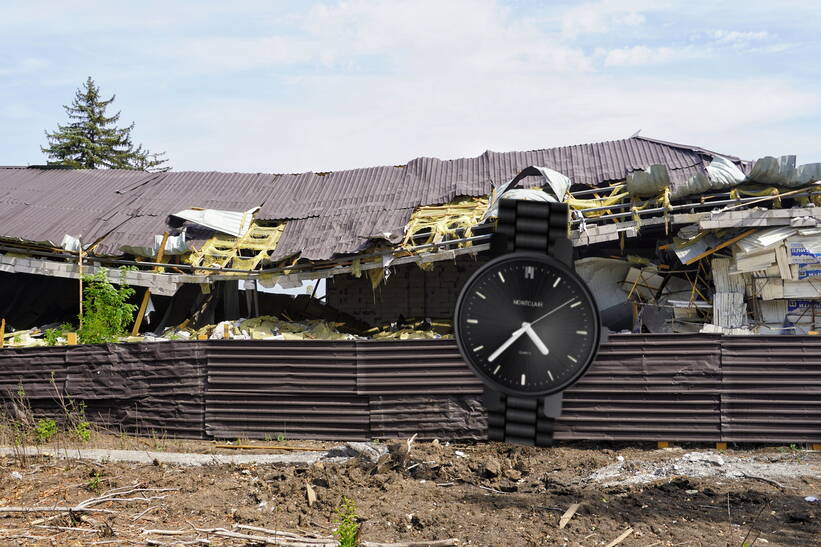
4:37:09
